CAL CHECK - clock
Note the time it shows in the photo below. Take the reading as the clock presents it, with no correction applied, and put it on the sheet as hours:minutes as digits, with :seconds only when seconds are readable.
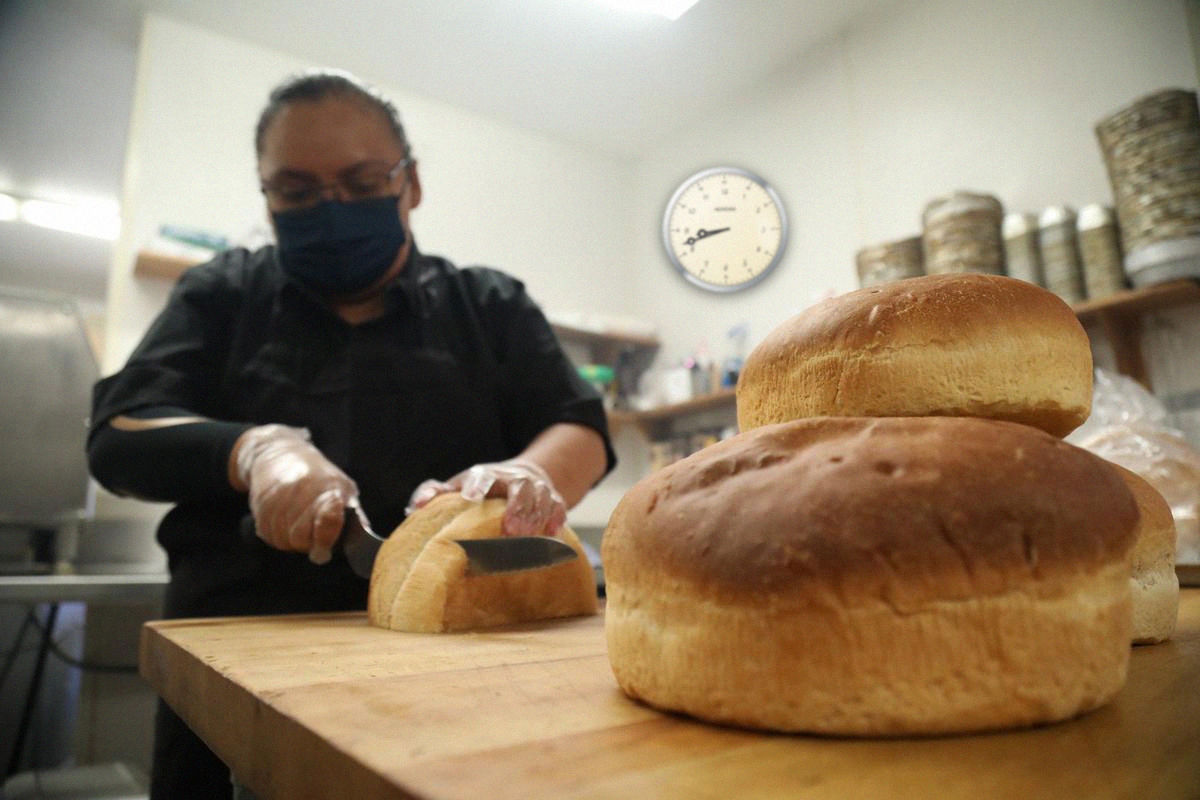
8:42
